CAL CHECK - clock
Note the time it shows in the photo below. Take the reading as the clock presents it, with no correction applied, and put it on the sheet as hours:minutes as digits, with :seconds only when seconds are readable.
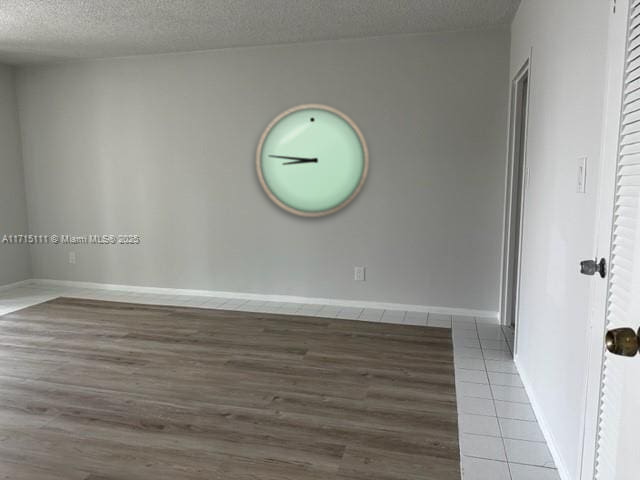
8:46
